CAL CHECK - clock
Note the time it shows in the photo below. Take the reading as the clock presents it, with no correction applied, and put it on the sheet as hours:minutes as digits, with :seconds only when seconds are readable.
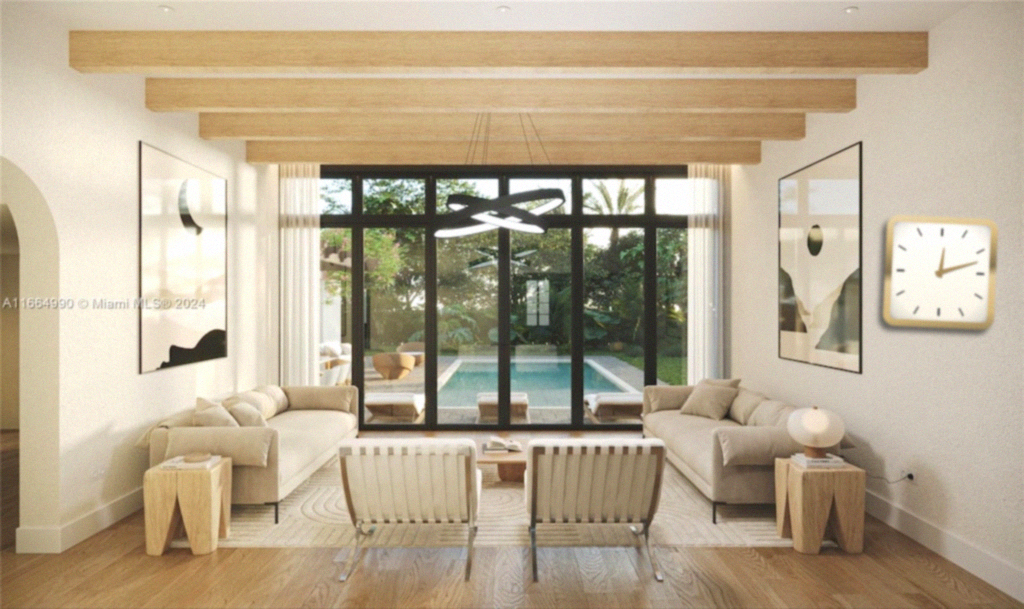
12:12
